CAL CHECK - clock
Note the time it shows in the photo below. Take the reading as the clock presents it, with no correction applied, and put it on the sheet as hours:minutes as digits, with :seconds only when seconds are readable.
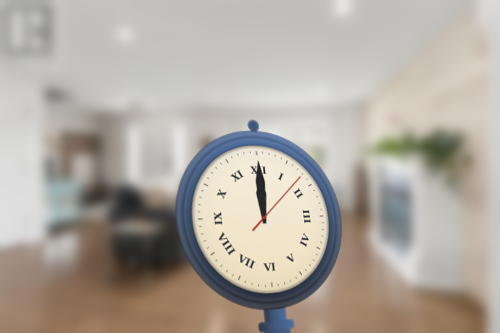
12:00:08
